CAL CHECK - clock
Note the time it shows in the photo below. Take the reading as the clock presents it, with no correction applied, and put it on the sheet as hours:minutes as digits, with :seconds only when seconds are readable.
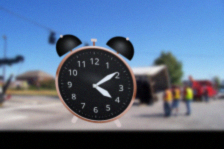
4:09
